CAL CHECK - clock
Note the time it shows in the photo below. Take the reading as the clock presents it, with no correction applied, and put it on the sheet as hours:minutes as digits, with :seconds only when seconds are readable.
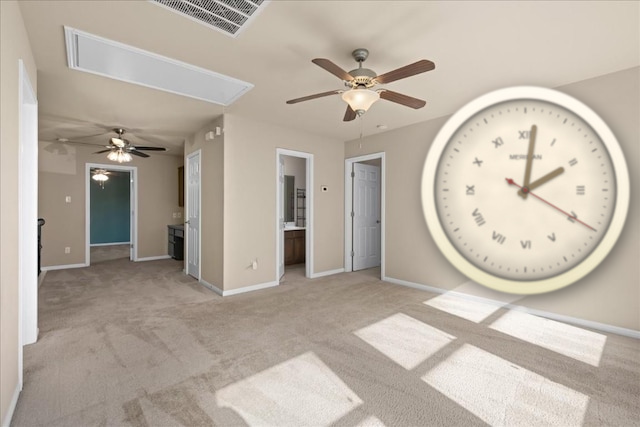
2:01:20
